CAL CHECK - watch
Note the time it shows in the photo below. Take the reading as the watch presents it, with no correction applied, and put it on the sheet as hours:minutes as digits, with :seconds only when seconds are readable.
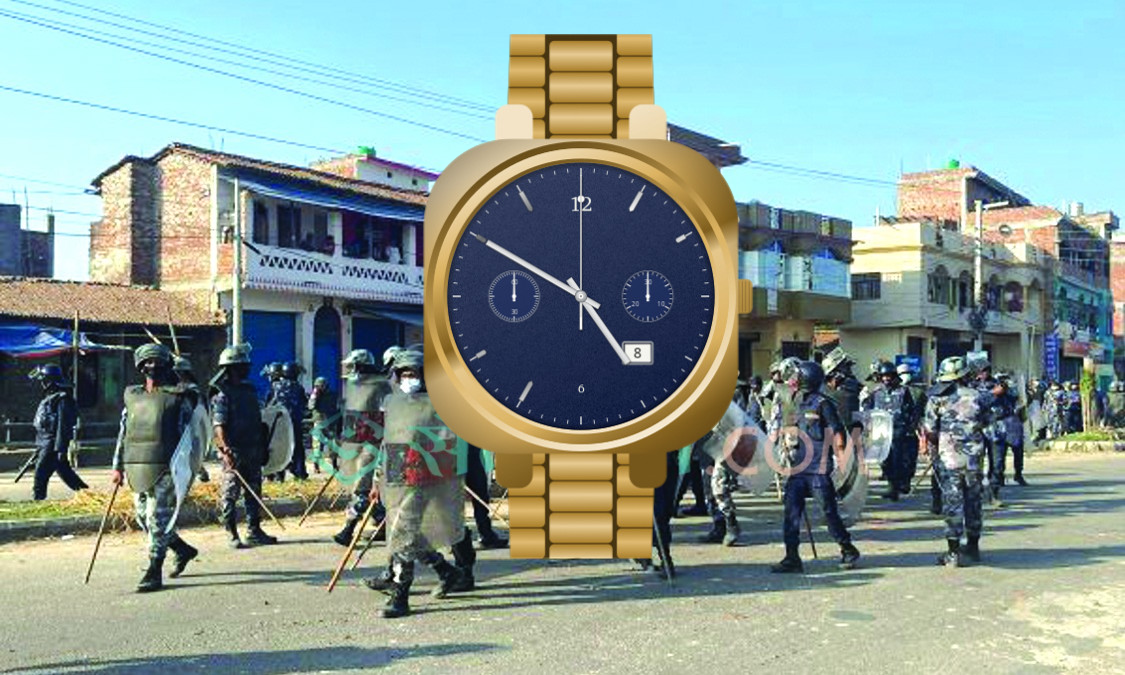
4:50
